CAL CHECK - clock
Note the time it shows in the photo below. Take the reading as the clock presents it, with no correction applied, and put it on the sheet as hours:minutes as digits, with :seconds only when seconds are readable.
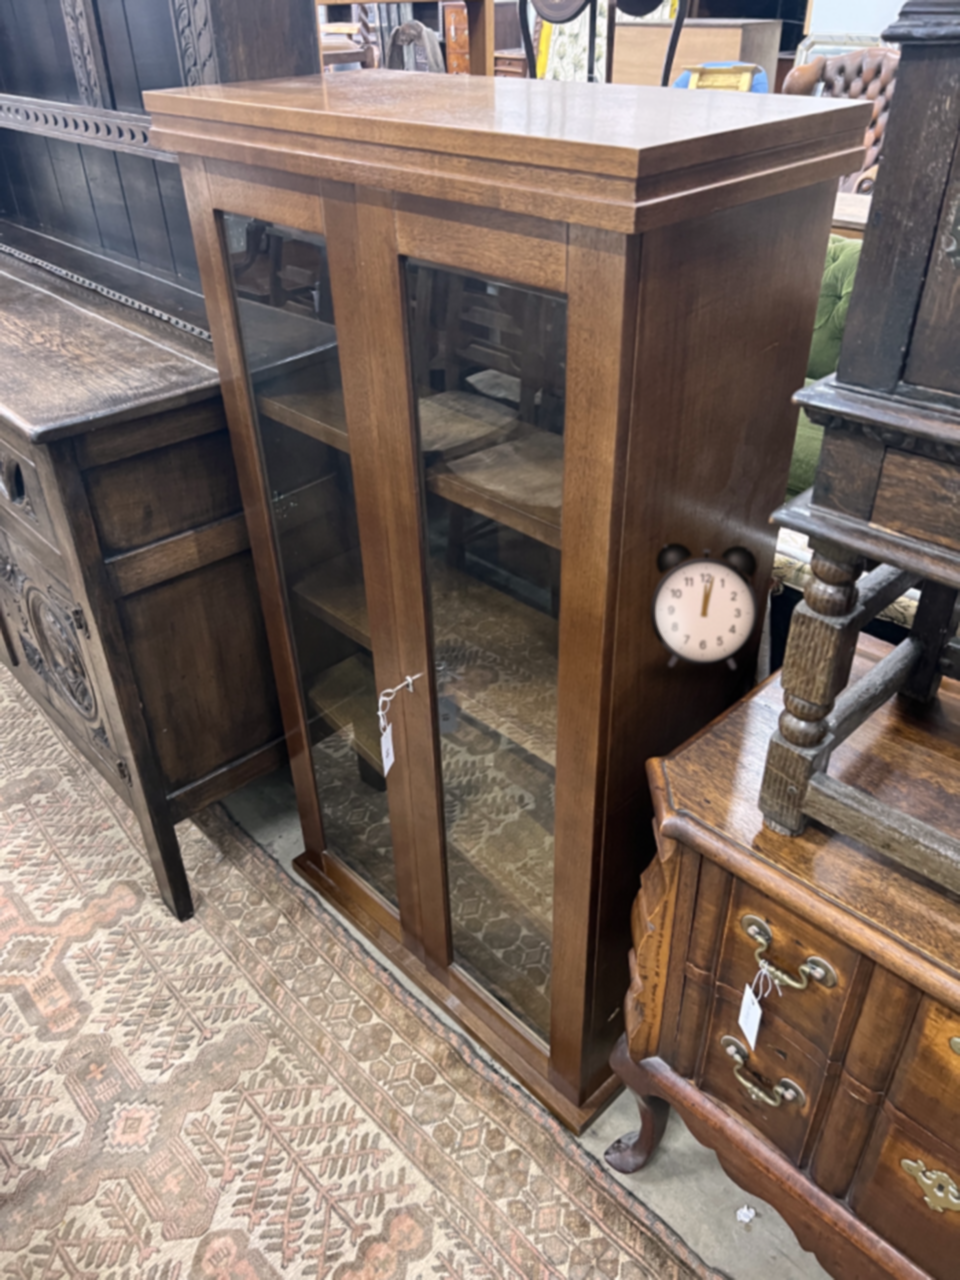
12:02
